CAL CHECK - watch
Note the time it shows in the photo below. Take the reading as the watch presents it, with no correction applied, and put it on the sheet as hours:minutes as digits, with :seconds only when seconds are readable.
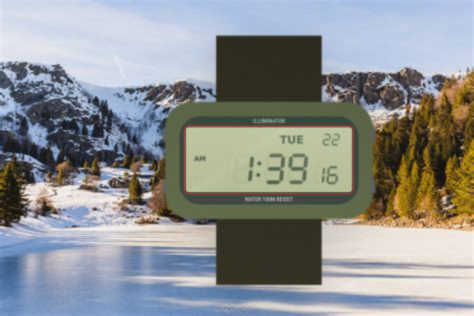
1:39:16
